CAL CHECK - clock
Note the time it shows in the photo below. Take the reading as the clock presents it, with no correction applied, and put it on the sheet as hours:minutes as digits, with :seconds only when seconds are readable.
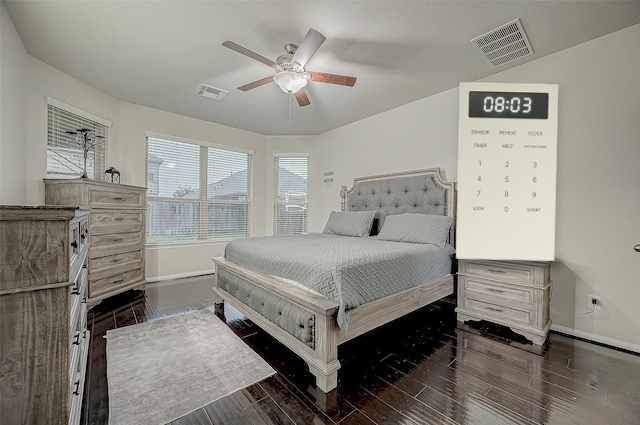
8:03
